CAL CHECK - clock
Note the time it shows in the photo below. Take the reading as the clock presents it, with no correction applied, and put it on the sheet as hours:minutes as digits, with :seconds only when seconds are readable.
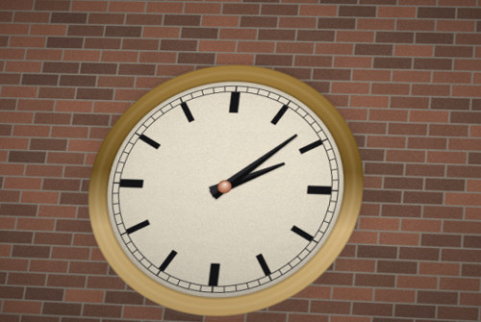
2:08
